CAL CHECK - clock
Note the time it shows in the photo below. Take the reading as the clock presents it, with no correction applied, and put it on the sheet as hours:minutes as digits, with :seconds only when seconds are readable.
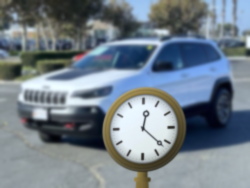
12:22
